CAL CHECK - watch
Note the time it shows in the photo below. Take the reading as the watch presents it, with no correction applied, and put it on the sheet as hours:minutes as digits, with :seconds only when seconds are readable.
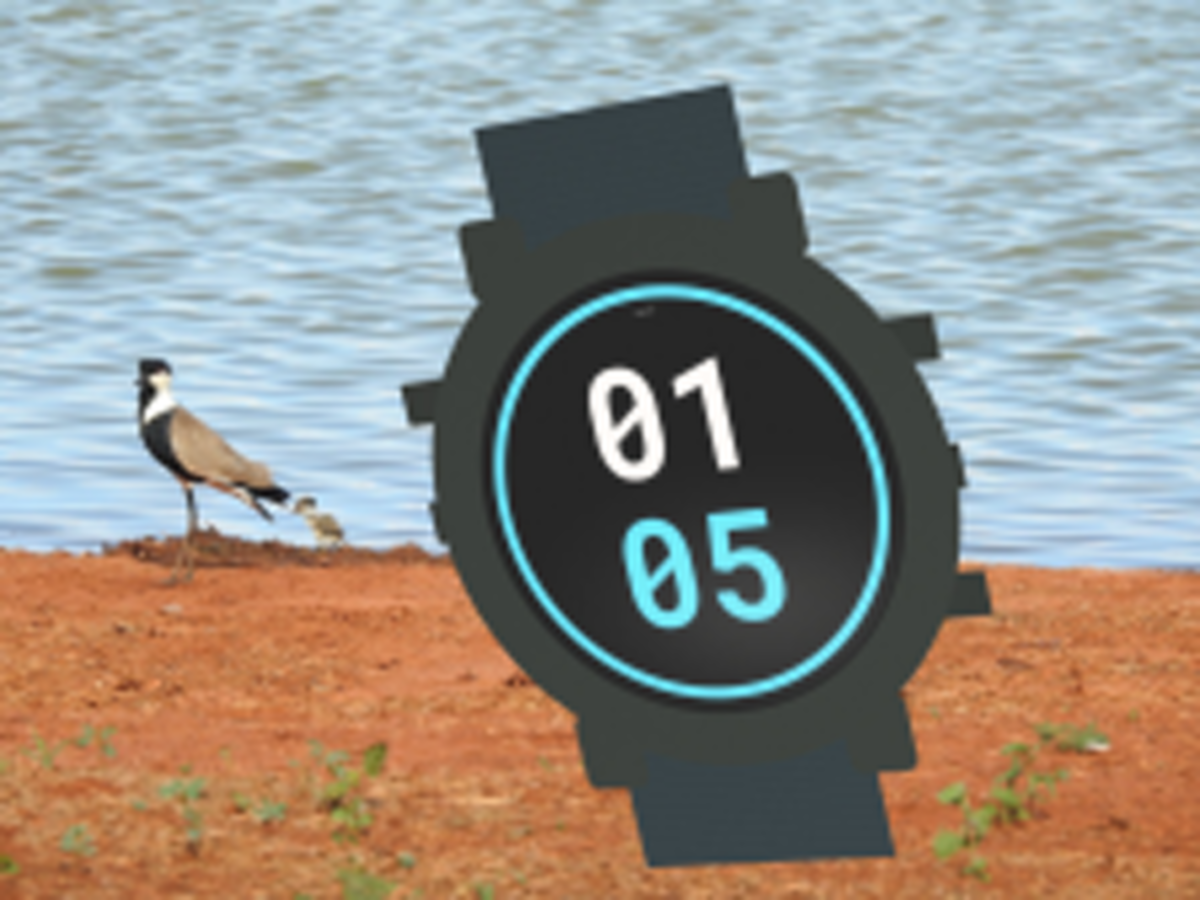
1:05
